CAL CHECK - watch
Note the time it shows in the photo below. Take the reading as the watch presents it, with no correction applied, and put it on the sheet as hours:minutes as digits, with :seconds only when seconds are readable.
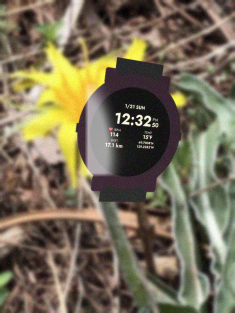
12:32
